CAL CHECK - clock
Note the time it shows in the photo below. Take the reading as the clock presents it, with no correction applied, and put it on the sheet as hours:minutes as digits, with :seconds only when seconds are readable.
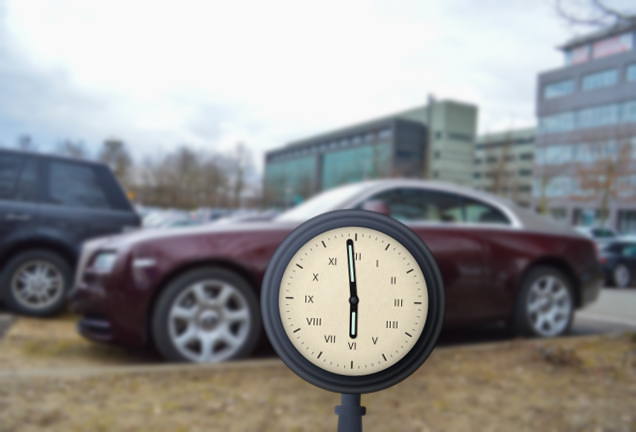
5:59
